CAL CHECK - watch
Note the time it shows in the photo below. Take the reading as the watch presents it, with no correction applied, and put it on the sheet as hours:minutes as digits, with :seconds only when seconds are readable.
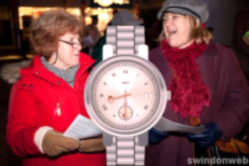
8:30
